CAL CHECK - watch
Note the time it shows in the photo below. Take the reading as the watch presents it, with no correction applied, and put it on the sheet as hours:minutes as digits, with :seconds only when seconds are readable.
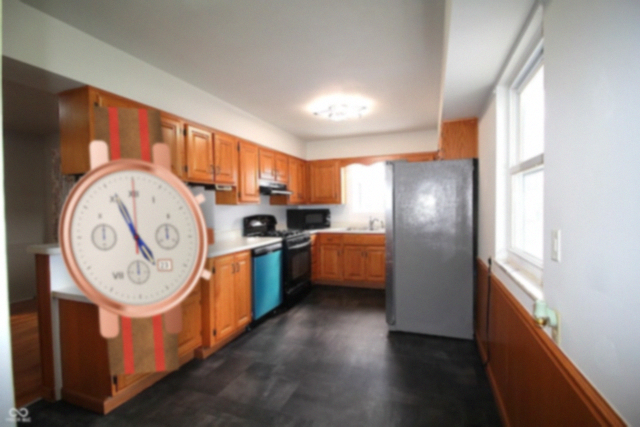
4:56
